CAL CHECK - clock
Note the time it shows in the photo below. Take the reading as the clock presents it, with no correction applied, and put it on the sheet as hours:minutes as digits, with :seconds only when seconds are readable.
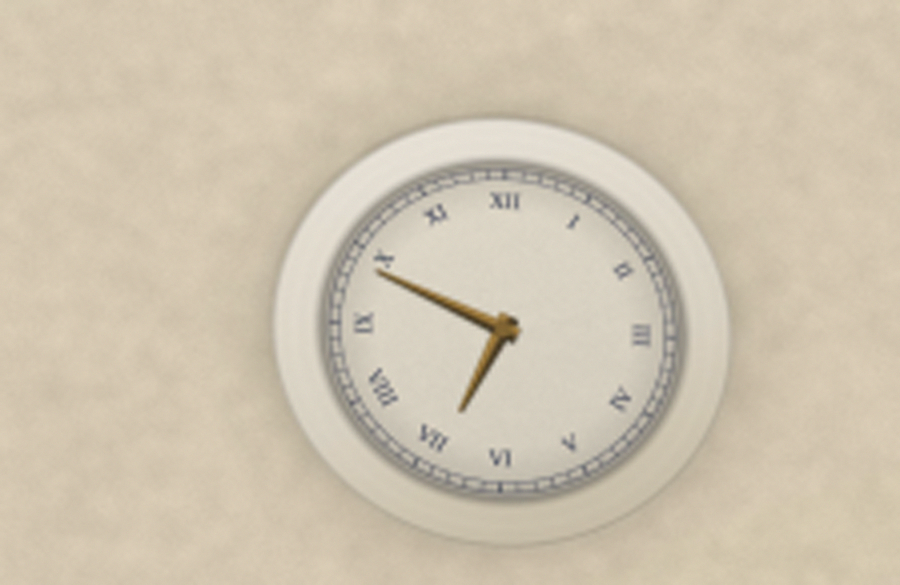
6:49
